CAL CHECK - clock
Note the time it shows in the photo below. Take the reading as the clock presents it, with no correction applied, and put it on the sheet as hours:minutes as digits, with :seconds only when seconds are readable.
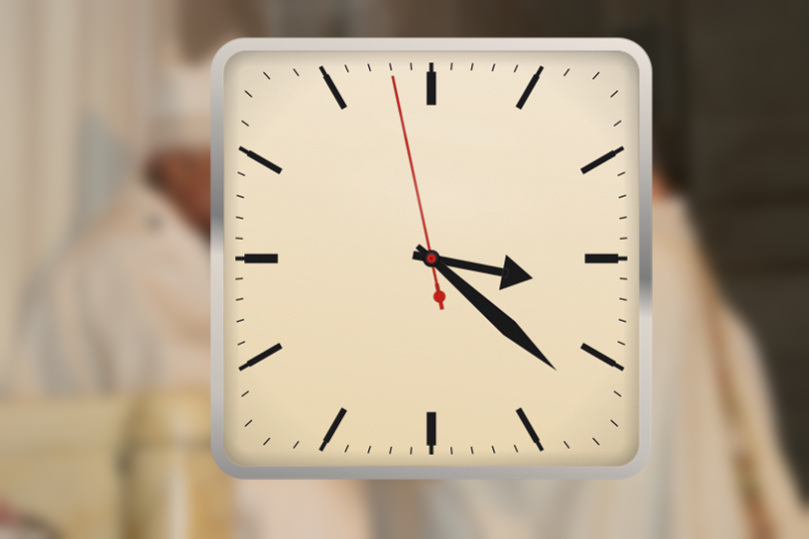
3:21:58
